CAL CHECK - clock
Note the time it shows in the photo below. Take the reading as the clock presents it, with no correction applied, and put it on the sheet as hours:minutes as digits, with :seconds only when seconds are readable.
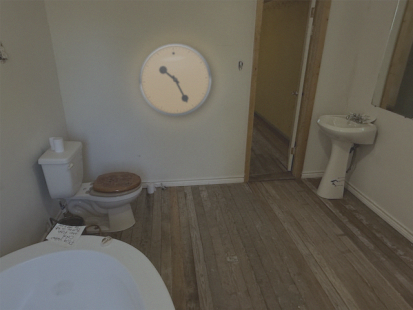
10:26
